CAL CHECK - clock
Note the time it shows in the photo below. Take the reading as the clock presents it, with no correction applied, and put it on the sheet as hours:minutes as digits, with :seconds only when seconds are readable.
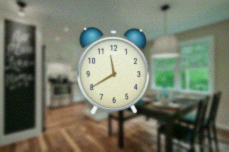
11:40
